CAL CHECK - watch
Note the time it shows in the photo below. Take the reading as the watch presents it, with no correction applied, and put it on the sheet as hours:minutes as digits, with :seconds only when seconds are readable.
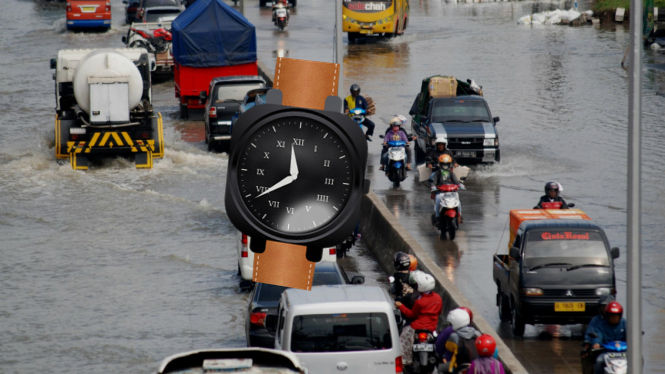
11:39
